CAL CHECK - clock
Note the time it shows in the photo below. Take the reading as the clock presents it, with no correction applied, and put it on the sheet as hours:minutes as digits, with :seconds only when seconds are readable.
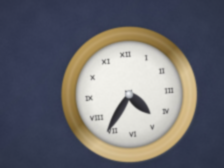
4:36
